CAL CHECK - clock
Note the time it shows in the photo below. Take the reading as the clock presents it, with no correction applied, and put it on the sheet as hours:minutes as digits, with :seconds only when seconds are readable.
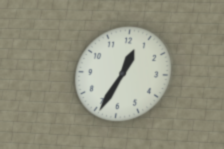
12:34
